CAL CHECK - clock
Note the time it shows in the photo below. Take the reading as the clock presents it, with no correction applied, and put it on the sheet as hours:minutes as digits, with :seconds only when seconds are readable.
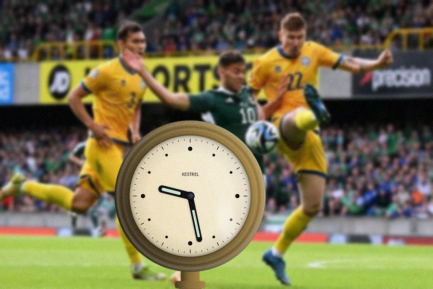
9:28
